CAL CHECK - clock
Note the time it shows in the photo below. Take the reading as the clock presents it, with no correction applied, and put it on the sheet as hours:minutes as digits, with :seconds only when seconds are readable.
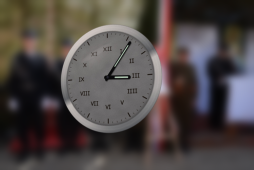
3:06
